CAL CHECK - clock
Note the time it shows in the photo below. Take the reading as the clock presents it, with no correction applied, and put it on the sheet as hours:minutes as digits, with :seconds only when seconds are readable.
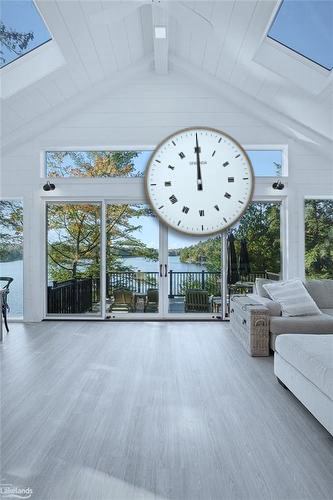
12:00
